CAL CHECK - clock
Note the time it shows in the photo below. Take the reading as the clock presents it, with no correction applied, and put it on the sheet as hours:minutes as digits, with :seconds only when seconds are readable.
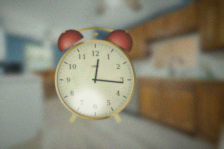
12:16
